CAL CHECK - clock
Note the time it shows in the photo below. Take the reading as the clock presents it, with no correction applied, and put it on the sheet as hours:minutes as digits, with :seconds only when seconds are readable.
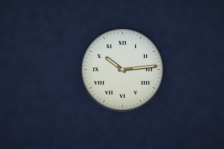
10:14
